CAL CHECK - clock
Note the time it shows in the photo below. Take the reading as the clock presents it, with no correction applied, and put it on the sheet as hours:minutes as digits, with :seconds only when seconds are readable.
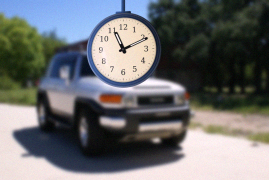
11:11
